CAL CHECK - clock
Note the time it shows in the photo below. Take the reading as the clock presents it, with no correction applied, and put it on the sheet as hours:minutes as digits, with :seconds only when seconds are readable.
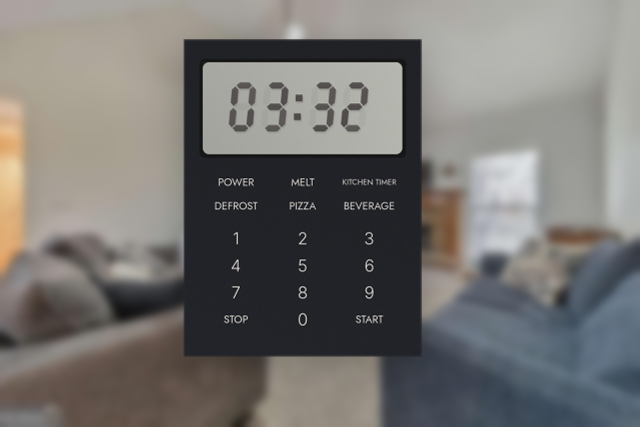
3:32
